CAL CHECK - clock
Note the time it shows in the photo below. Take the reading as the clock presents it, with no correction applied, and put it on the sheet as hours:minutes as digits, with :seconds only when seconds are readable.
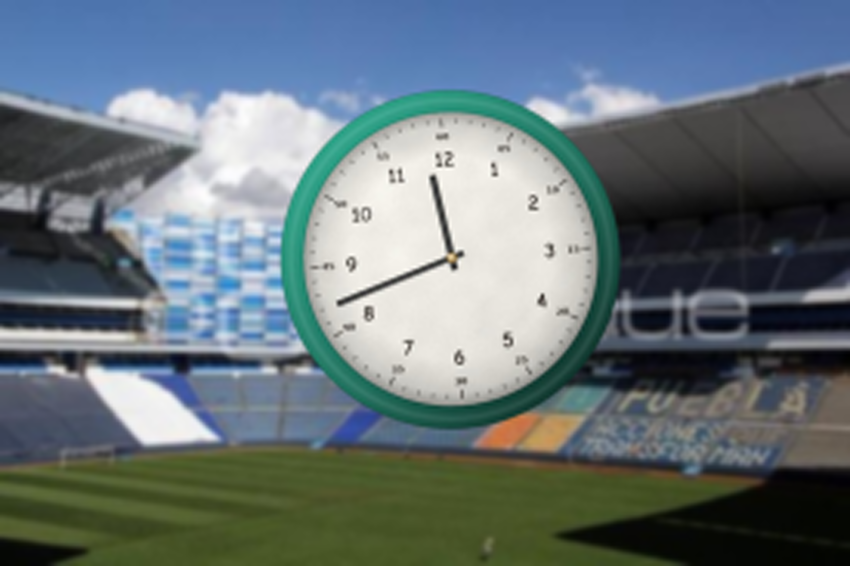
11:42
